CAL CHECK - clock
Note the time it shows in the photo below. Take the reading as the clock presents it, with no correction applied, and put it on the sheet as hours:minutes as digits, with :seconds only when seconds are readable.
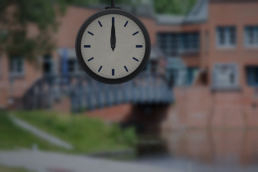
12:00
